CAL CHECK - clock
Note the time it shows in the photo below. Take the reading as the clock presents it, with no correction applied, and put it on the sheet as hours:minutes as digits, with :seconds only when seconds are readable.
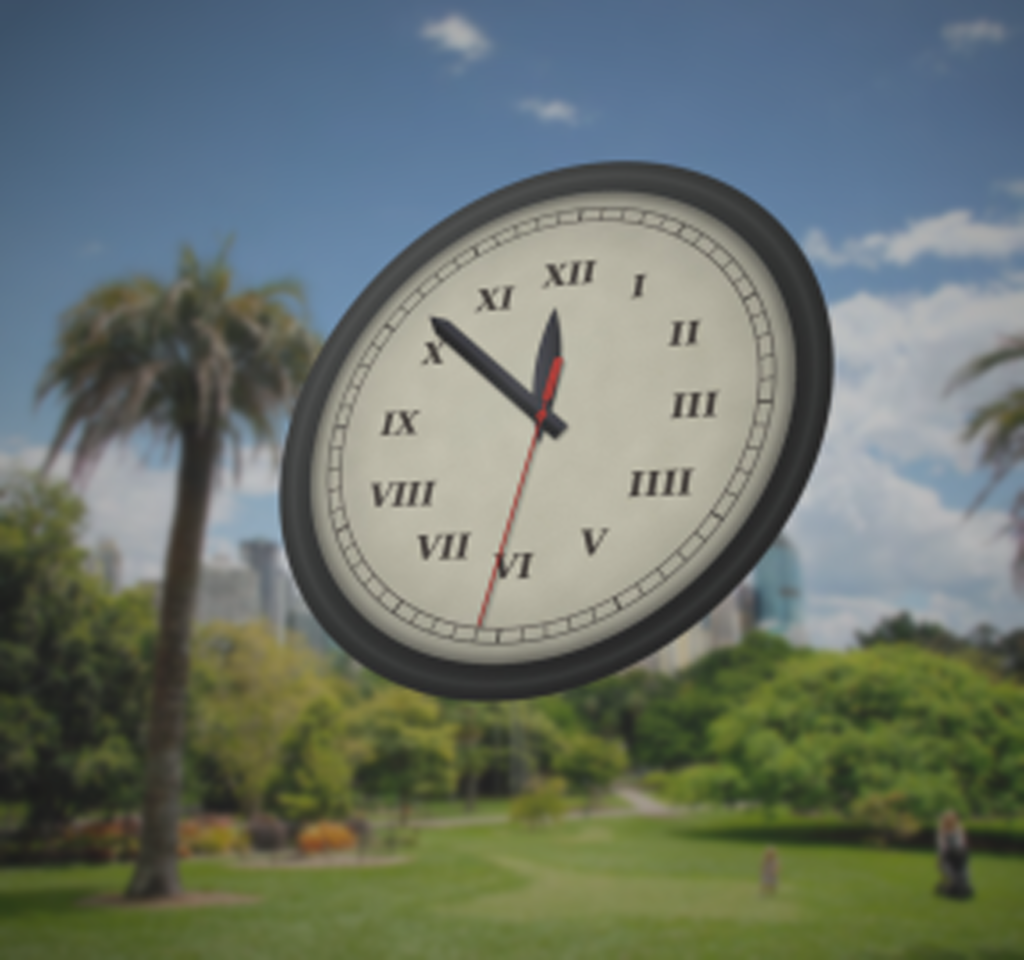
11:51:31
